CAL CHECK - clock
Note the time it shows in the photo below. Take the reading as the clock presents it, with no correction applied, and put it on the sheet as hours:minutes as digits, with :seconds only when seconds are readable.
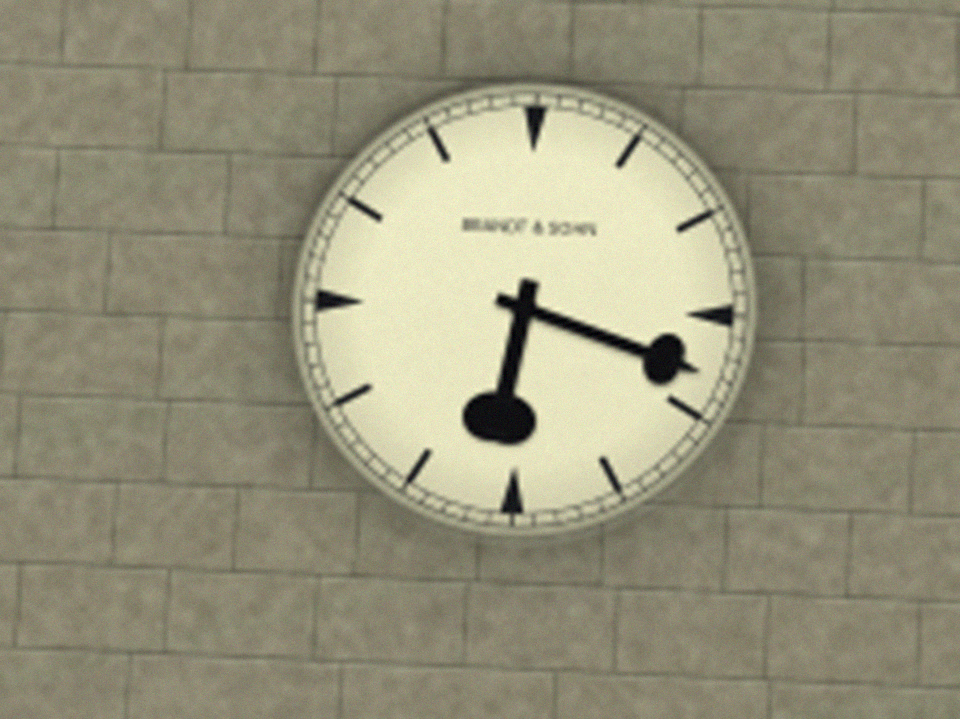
6:18
